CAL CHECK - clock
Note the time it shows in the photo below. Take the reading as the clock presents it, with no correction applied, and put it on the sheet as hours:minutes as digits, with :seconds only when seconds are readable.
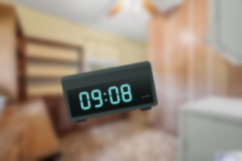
9:08
